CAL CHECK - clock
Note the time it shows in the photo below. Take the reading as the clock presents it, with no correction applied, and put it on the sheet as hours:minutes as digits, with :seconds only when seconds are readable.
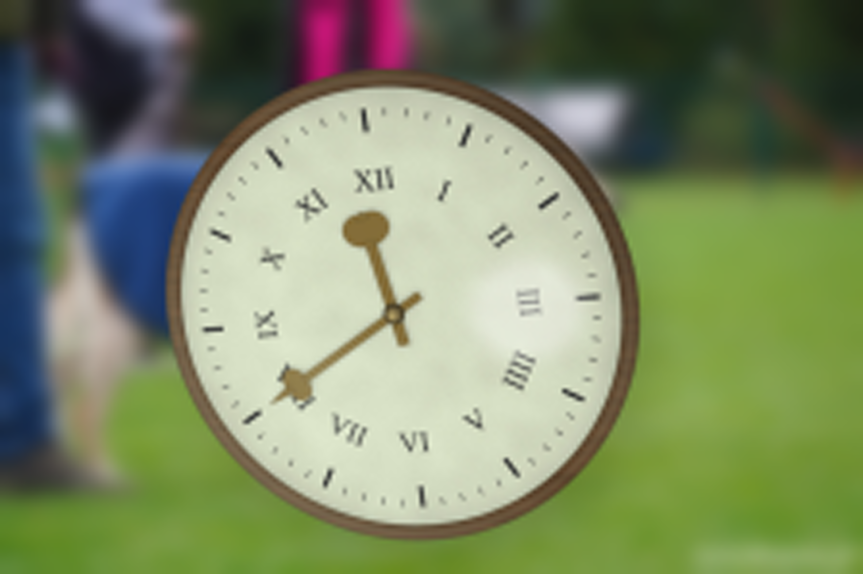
11:40
